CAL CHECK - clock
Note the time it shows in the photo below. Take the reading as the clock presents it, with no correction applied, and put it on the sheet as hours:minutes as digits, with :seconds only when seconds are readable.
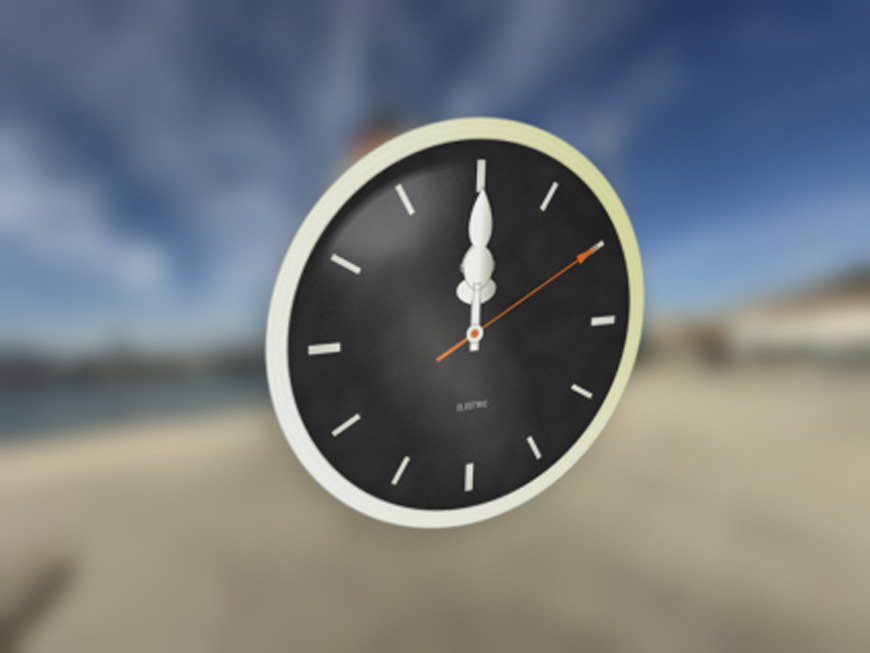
12:00:10
